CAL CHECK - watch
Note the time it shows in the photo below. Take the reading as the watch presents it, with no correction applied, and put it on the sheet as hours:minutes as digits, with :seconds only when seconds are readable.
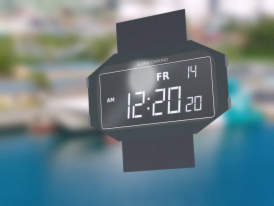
12:20:20
